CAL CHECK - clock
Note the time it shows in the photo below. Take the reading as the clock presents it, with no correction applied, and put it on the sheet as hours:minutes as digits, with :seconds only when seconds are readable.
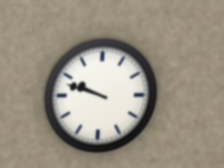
9:48
